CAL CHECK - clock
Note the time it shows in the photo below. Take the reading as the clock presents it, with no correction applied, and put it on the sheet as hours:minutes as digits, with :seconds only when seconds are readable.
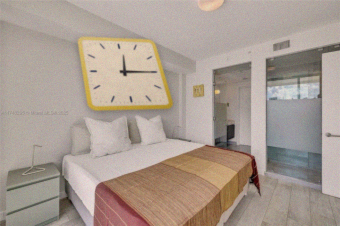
12:15
